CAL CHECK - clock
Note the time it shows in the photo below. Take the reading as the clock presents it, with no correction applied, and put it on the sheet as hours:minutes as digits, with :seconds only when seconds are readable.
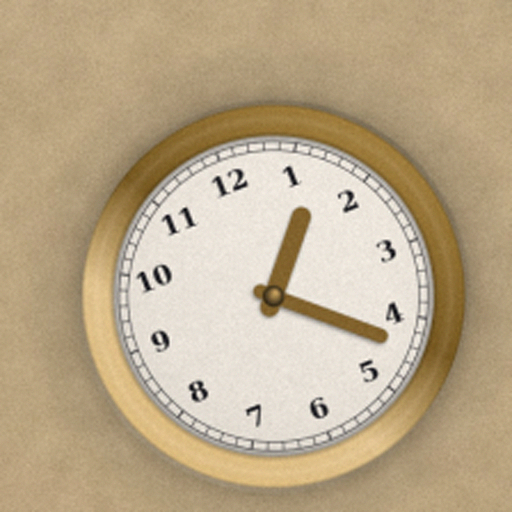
1:22
